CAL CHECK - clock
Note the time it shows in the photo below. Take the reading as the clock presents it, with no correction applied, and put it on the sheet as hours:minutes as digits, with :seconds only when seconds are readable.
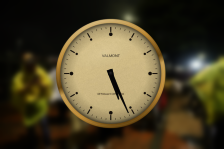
5:26
